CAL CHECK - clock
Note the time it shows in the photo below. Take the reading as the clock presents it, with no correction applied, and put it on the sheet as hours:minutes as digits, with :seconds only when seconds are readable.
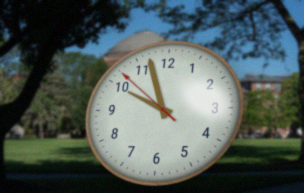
9:56:52
